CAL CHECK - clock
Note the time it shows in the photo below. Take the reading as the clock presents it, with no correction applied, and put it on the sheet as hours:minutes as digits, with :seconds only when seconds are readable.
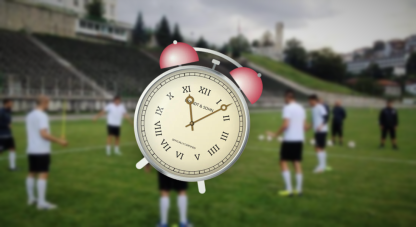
11:07
